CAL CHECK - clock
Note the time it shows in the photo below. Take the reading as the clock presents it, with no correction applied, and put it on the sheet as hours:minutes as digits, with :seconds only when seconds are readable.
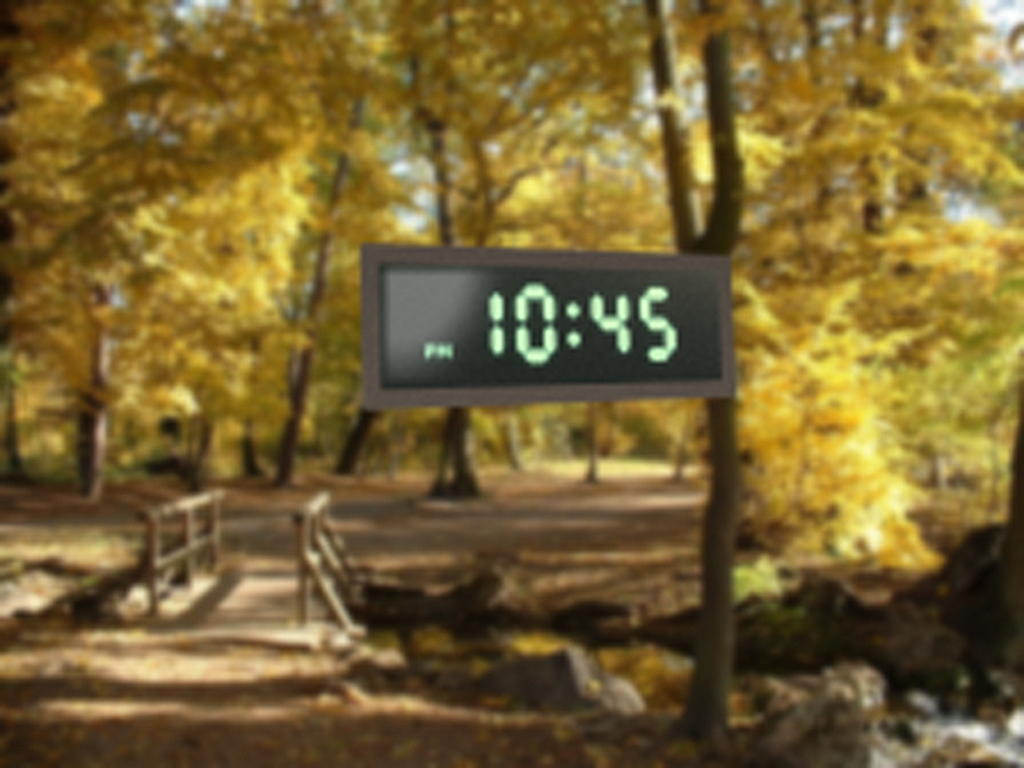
10:45
